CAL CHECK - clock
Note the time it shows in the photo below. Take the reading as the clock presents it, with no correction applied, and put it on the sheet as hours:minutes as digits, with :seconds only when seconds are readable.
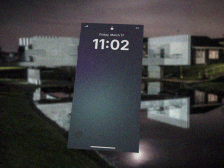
11:02
